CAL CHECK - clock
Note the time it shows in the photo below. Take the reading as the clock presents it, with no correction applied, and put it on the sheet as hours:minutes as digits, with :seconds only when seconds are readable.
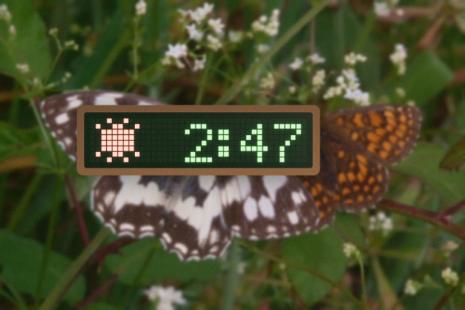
2:47
